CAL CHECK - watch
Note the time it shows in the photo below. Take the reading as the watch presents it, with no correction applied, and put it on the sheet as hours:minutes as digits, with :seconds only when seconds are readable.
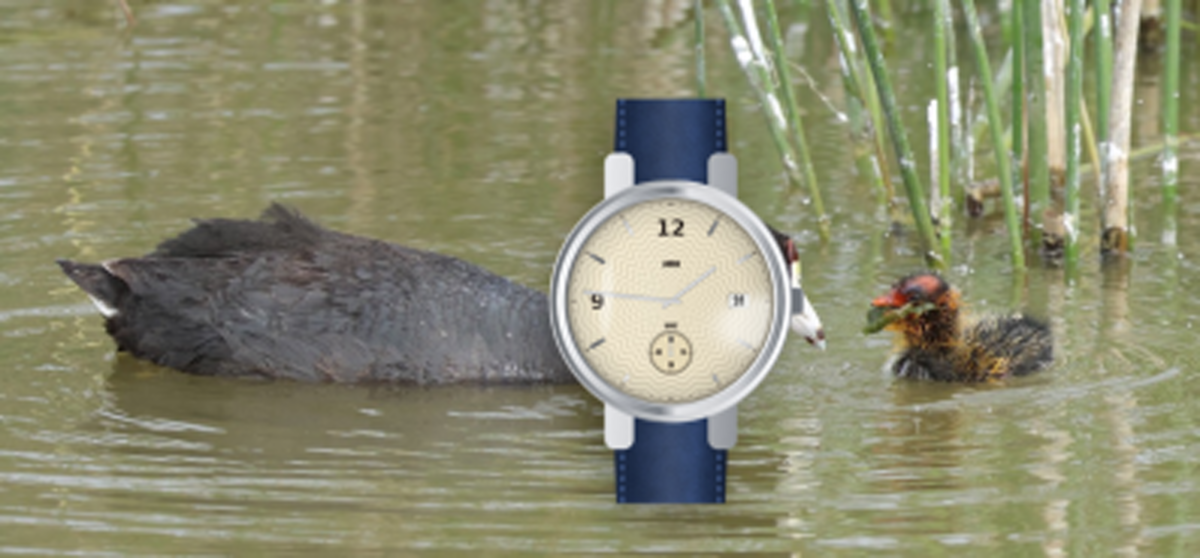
1:46
